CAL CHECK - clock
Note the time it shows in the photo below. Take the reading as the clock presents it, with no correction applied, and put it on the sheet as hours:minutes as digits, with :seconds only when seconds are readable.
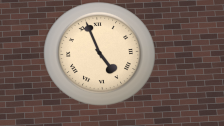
4:57
